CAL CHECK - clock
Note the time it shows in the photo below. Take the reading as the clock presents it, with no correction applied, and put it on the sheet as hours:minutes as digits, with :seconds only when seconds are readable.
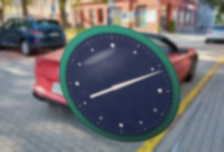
8:11
